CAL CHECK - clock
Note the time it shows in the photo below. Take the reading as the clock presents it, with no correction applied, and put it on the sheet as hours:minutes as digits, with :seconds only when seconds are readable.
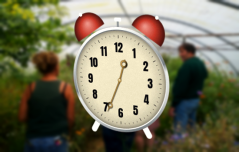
12:34
